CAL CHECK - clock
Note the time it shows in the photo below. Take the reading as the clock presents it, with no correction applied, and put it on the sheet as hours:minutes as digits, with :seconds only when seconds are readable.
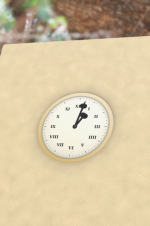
1:02
